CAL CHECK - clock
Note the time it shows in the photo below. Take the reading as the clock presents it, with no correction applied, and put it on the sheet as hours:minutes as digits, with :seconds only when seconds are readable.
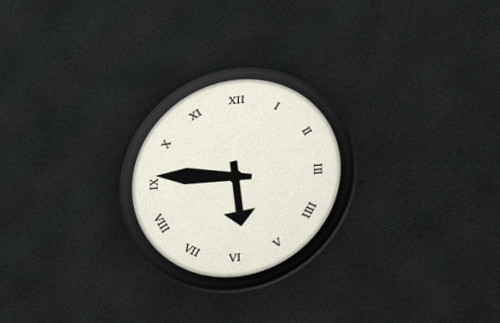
5:46
